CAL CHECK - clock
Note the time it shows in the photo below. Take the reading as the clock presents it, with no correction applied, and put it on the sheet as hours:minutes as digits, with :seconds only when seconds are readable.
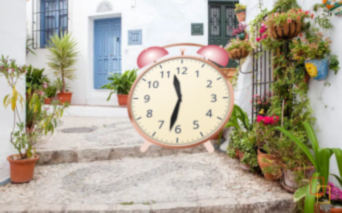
11:32
